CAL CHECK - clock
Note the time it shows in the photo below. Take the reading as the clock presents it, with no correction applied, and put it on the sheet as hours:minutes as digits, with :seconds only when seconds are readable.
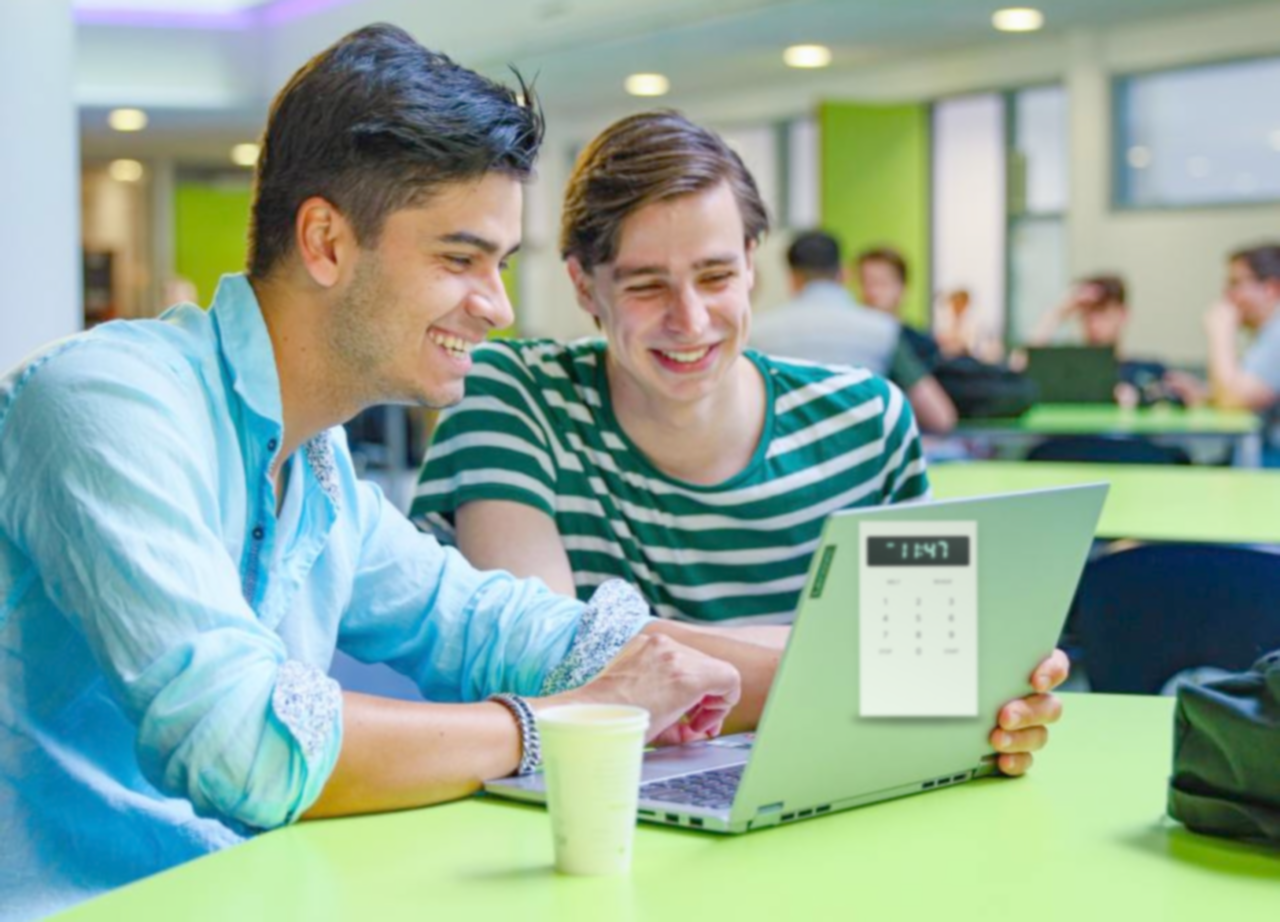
11:47
